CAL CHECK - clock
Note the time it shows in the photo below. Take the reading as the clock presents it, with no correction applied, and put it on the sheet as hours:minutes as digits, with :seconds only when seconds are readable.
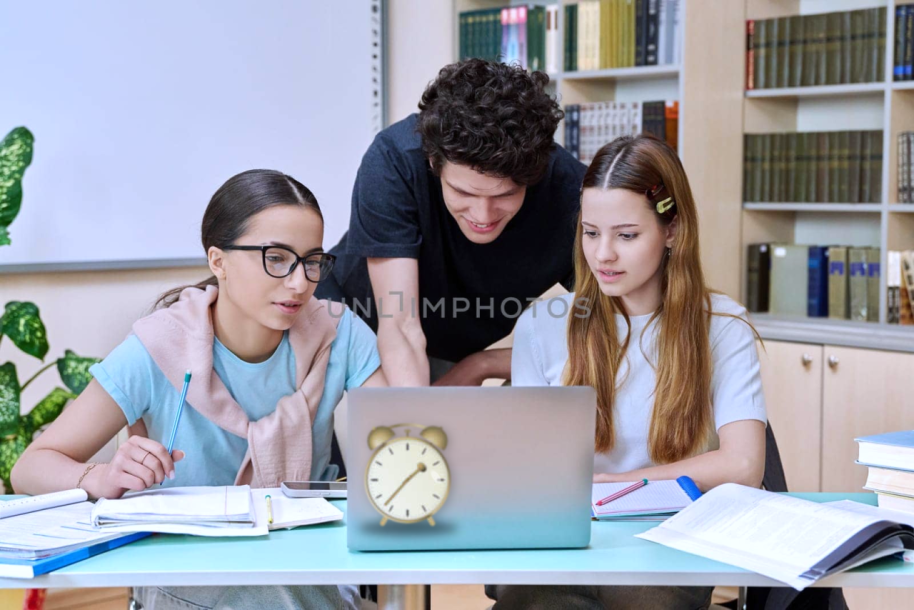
1:37
